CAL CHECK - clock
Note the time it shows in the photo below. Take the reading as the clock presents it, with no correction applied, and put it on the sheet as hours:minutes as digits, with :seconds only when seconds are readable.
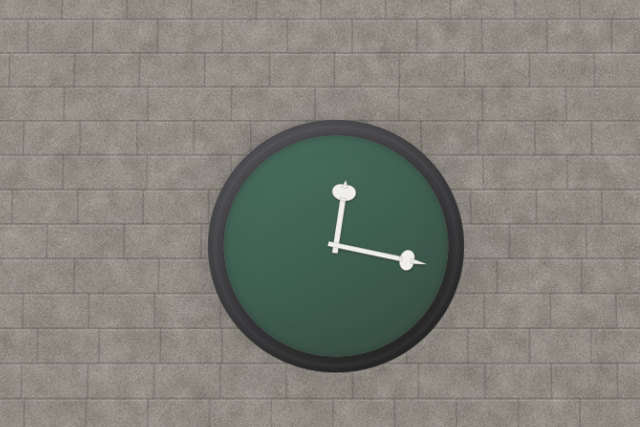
12:17
